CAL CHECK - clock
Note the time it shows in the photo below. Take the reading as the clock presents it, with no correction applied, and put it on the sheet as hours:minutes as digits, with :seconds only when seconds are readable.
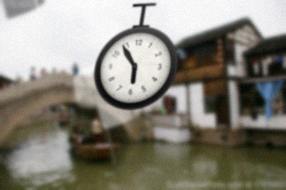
5:54
